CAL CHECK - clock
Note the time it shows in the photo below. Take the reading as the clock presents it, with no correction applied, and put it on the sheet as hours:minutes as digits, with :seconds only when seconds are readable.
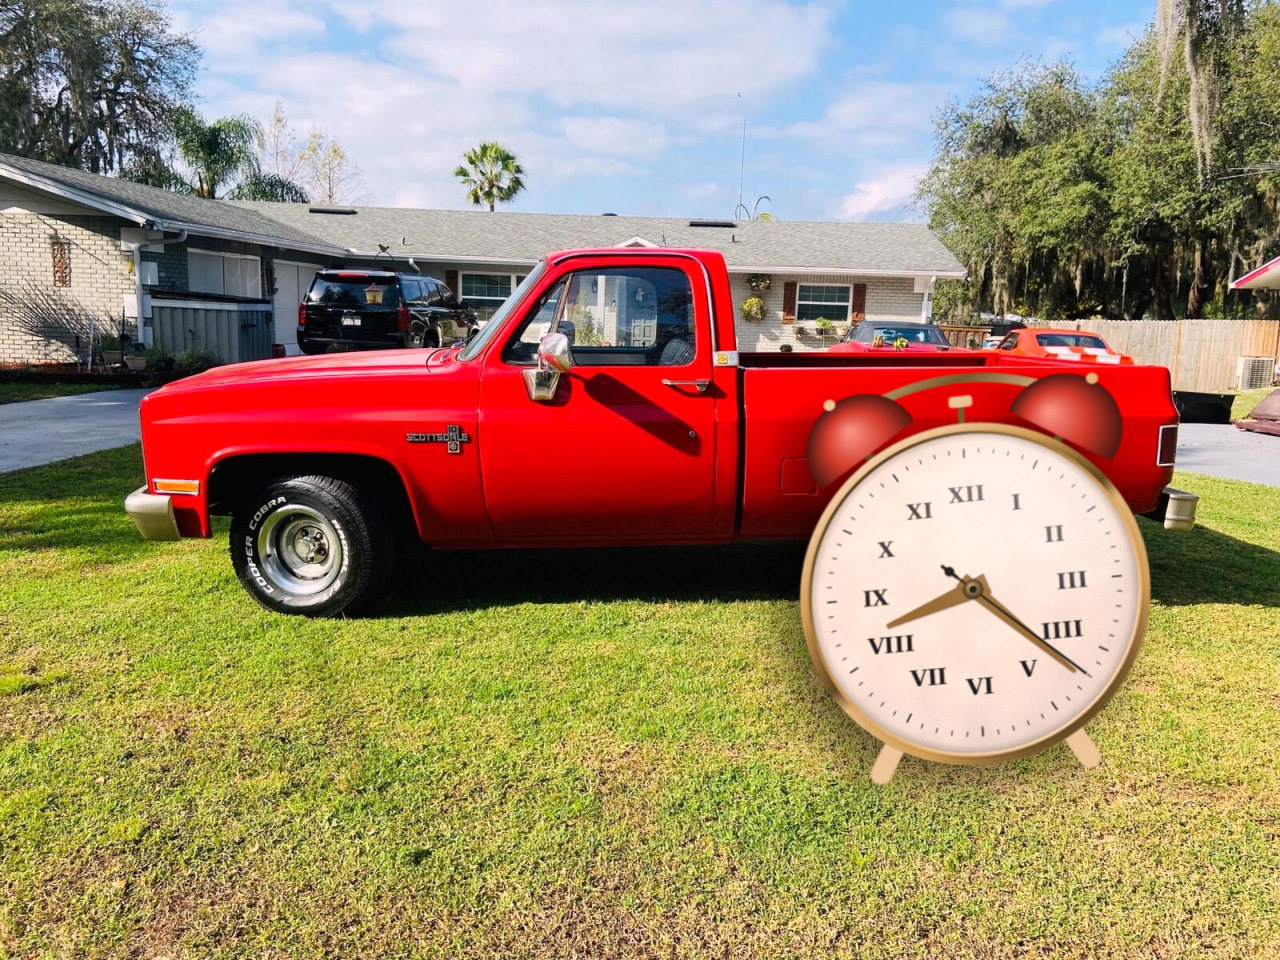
8:22:22
